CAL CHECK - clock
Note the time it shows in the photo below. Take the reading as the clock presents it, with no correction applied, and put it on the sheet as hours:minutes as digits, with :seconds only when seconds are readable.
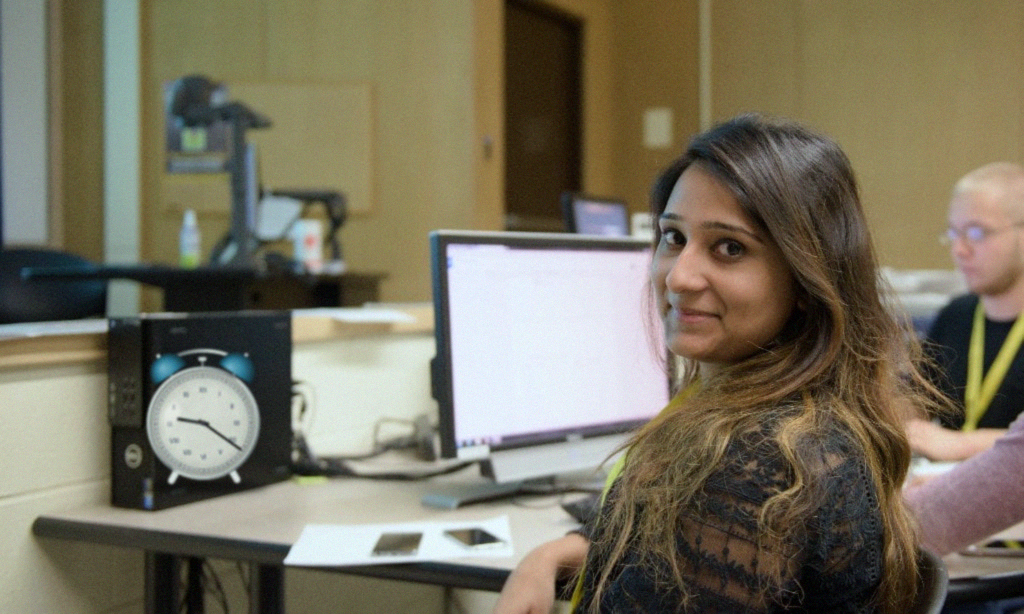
9:21
